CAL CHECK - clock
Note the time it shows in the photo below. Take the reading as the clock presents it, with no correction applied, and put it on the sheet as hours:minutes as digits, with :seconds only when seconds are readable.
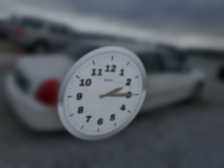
2:15
